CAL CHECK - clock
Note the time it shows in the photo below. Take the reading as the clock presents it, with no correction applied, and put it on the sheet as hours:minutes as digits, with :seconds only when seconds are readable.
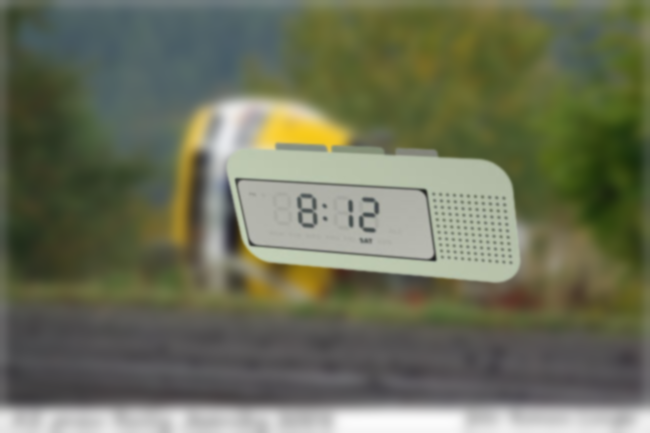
8:12
